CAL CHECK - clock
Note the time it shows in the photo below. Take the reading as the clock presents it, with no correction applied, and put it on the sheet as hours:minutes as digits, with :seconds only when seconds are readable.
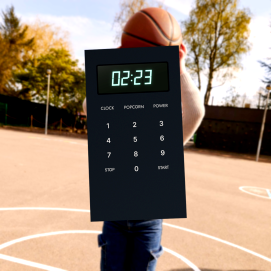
2:23
